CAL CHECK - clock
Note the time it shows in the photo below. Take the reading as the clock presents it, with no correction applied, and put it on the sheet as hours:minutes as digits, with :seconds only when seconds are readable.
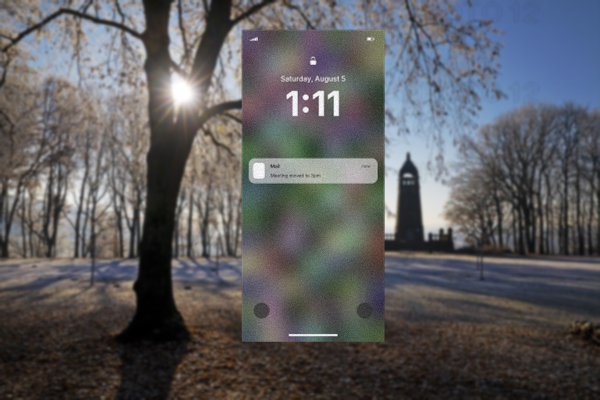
1:11
